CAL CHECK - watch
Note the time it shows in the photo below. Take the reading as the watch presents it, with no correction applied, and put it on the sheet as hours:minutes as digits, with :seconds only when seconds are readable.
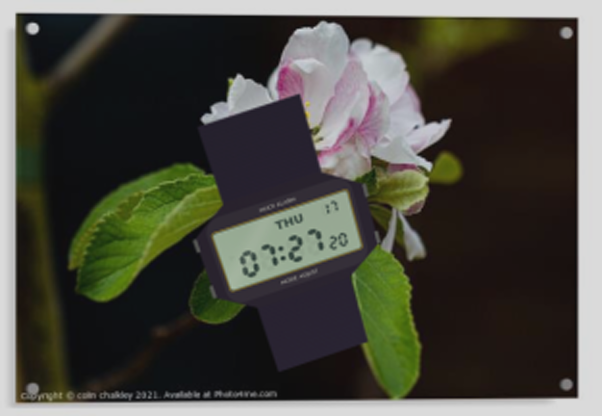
7:27:20
